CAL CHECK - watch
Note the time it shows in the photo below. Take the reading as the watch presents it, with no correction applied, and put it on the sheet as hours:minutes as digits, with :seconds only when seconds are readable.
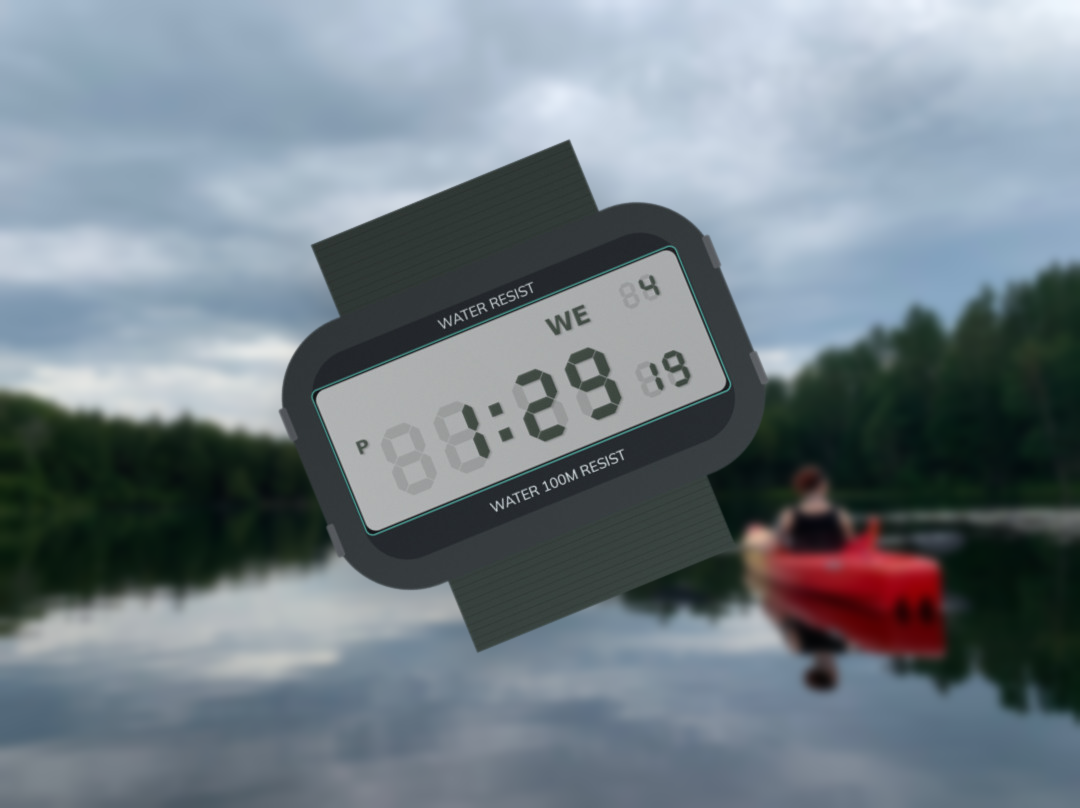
1:29:19
